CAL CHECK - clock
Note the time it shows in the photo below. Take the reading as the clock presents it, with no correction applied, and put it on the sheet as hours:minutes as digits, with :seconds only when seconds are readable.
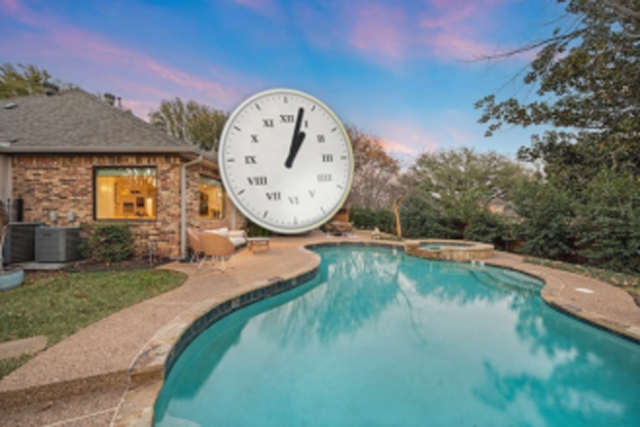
1:03
